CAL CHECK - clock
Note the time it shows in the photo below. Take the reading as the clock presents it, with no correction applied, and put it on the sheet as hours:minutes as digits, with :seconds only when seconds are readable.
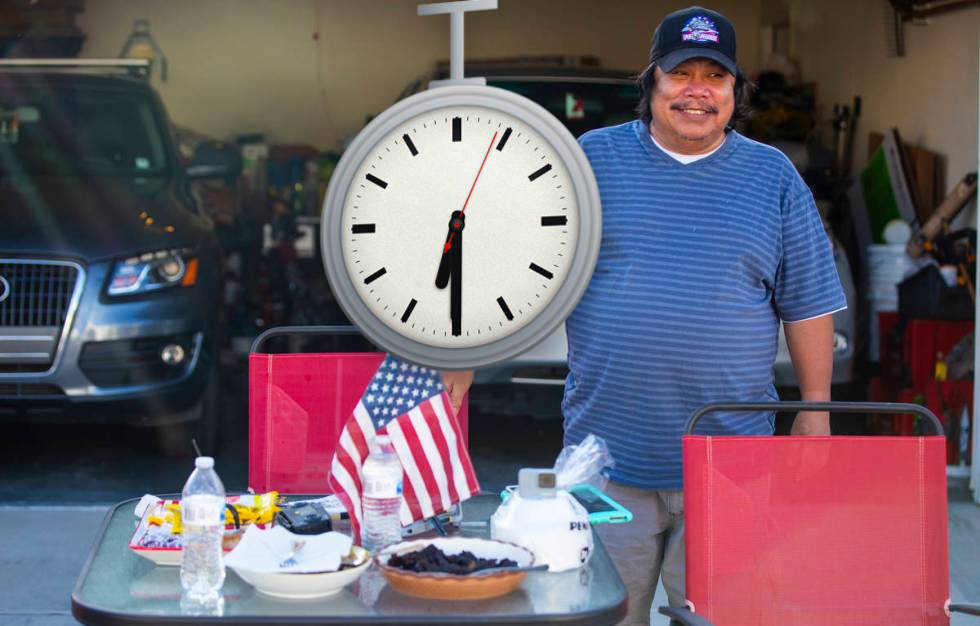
6:30:04
